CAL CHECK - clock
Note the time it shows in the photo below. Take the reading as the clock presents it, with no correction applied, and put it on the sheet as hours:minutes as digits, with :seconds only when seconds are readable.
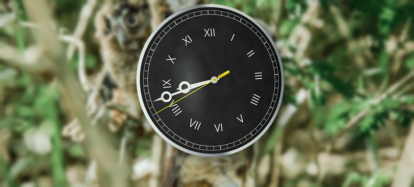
8:42:41
